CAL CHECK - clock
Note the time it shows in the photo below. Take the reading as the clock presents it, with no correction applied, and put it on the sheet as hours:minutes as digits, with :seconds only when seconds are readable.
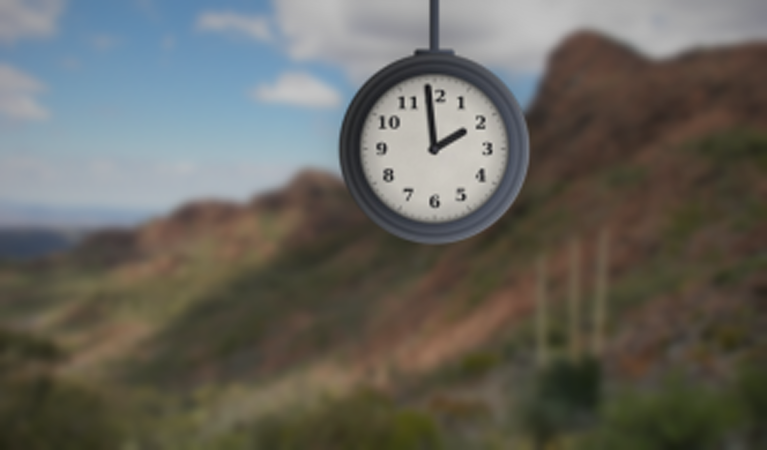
1:59
